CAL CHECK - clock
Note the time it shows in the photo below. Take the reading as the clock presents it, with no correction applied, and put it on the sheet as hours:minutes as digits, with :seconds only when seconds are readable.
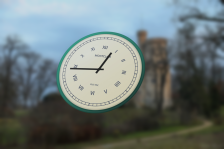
12:44
